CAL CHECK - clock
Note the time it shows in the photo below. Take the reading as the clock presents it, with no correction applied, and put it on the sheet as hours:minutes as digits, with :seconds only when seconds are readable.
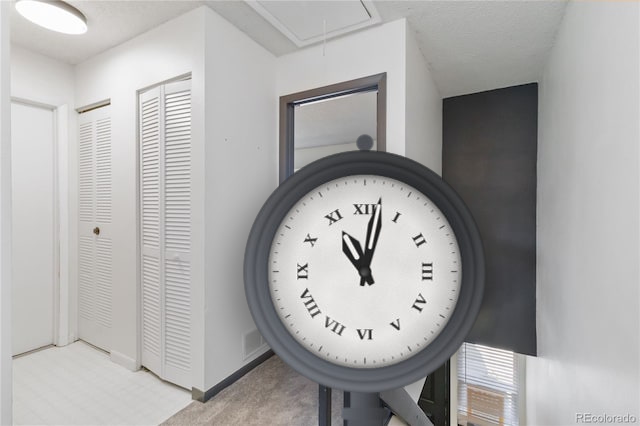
11:02
